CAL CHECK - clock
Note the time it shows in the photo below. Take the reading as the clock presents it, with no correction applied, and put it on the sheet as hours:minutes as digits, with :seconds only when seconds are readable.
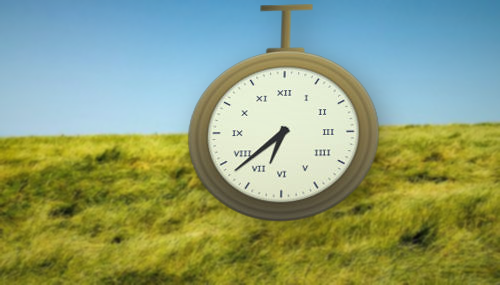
6:38
